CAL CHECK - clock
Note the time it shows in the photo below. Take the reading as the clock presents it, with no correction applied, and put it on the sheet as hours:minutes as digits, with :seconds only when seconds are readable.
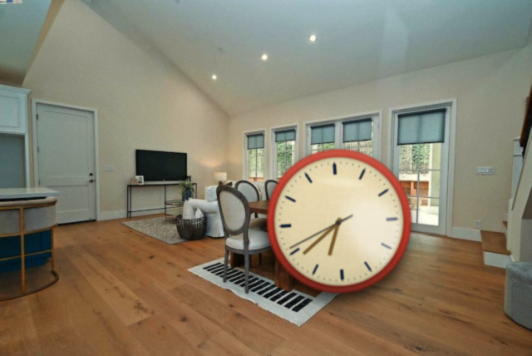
6:38:41
